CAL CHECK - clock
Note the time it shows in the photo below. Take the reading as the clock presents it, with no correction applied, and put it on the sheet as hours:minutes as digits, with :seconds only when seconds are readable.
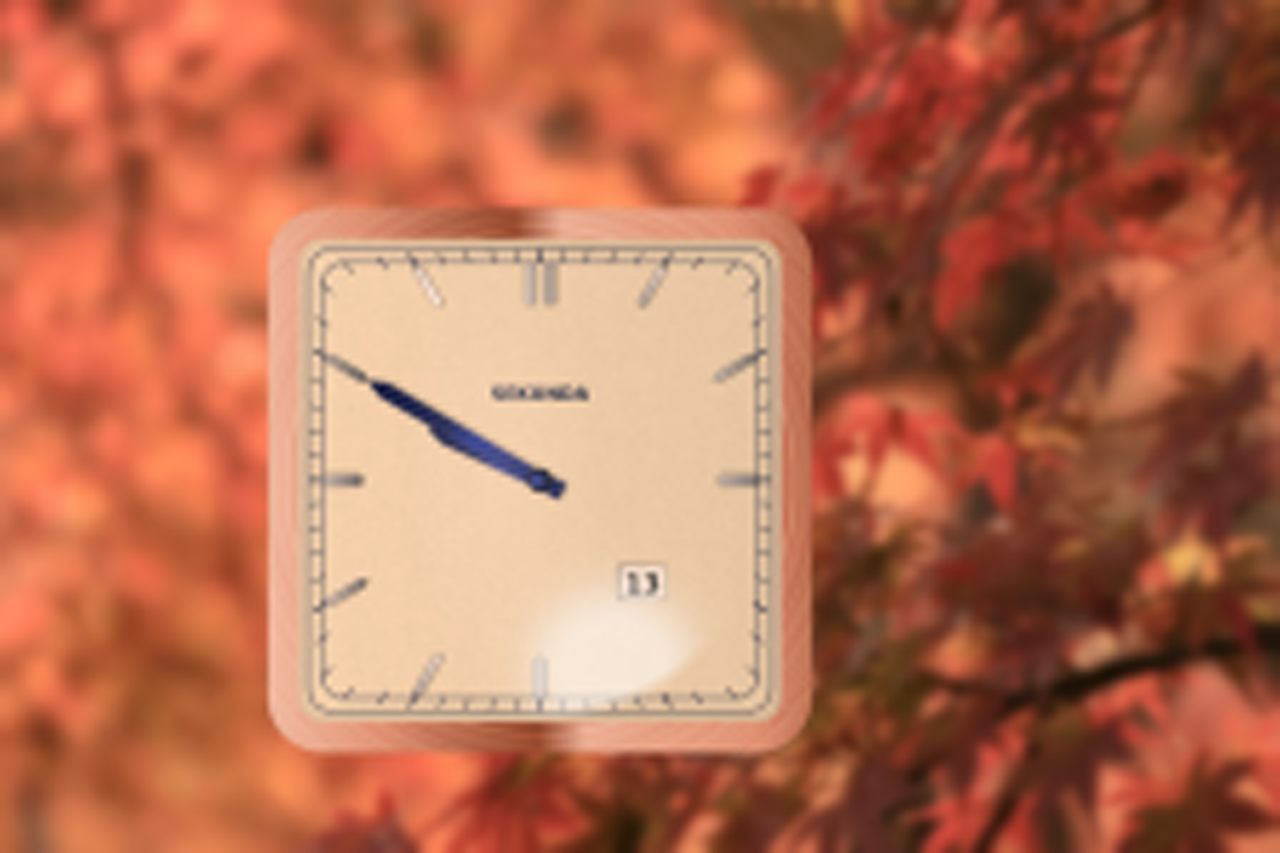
9:50
